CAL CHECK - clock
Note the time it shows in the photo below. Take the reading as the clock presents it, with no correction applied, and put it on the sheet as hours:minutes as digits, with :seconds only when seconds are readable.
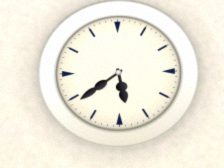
5:39
